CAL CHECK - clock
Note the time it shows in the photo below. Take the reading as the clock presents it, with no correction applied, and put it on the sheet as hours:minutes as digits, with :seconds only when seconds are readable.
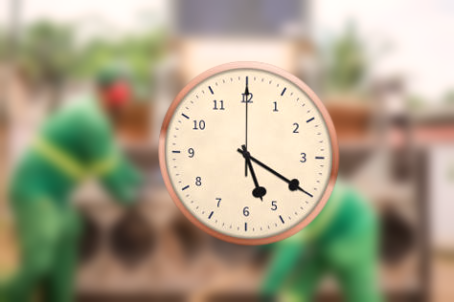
5:20:00
